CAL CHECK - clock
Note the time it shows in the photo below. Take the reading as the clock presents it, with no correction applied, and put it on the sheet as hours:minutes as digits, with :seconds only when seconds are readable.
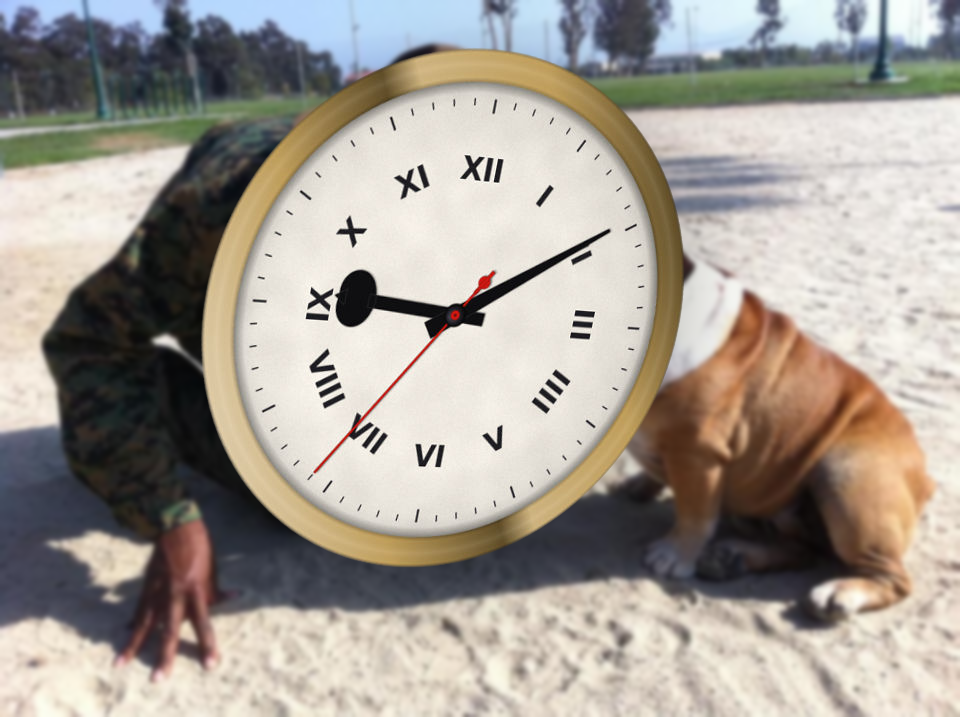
9:09:36
